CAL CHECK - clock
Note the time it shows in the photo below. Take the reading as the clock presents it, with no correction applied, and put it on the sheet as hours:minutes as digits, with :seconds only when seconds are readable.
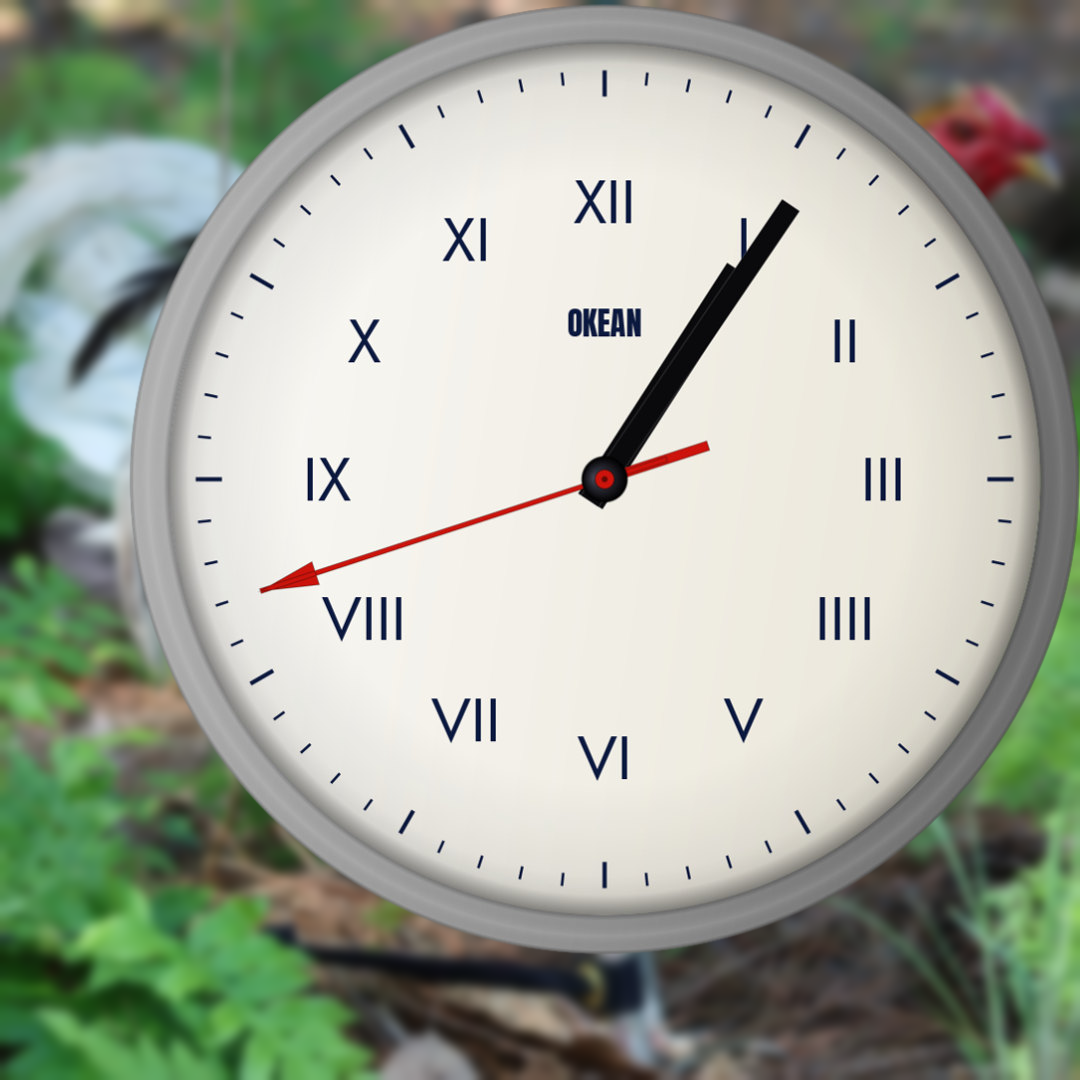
1:05:42
